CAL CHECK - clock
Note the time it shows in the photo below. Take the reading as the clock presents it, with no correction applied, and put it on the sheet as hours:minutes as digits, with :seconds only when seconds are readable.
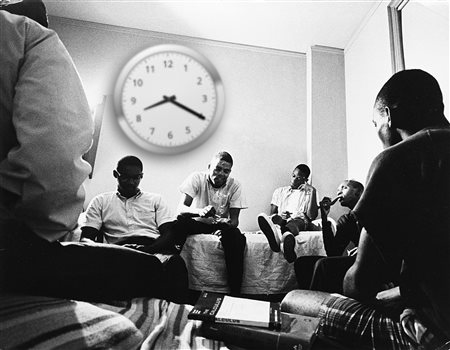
8:20
